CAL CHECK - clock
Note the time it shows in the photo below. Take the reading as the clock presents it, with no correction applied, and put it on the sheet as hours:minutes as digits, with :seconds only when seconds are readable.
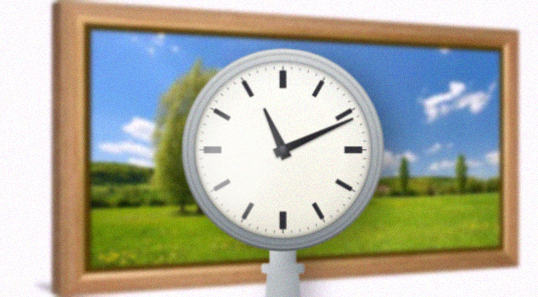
11:11
